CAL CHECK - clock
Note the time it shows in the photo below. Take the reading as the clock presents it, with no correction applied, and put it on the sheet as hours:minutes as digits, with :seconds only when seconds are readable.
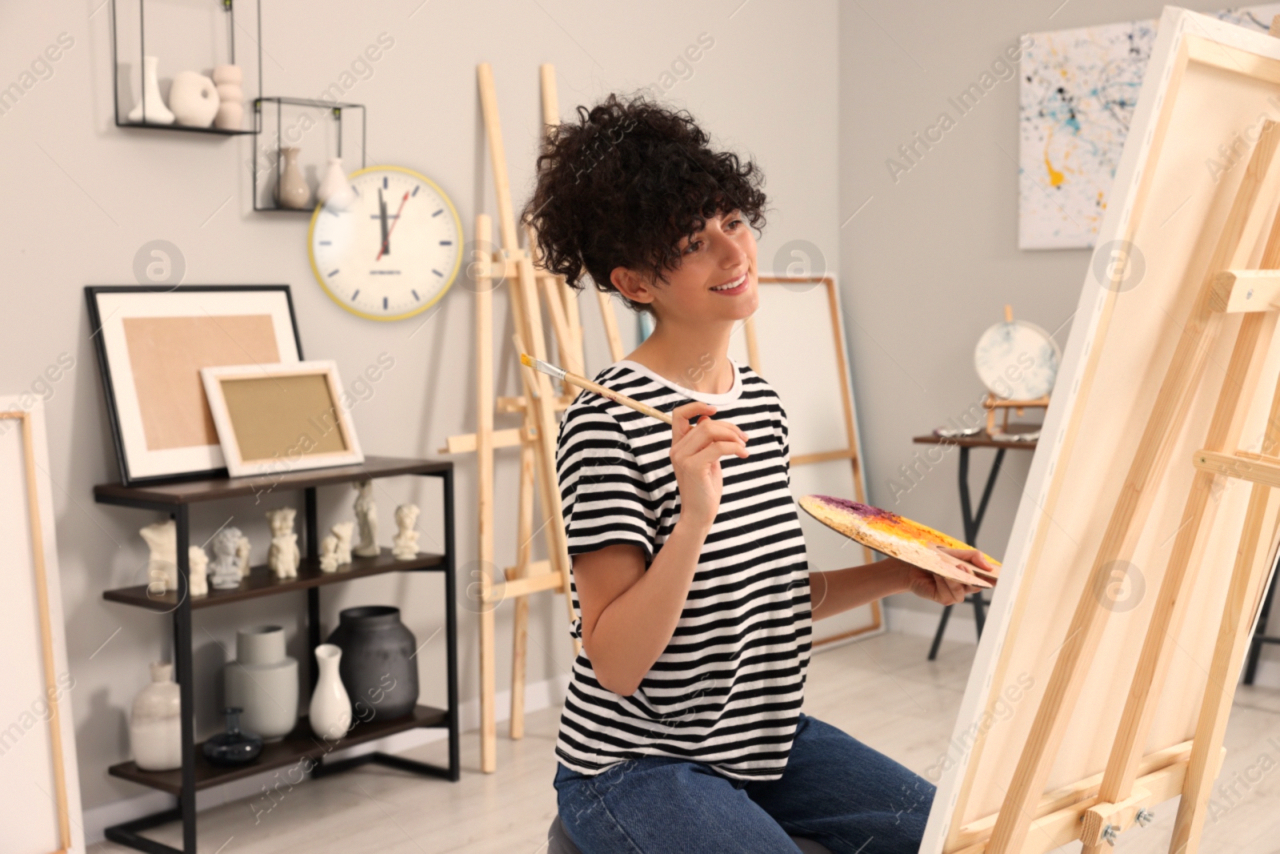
11:59:04
